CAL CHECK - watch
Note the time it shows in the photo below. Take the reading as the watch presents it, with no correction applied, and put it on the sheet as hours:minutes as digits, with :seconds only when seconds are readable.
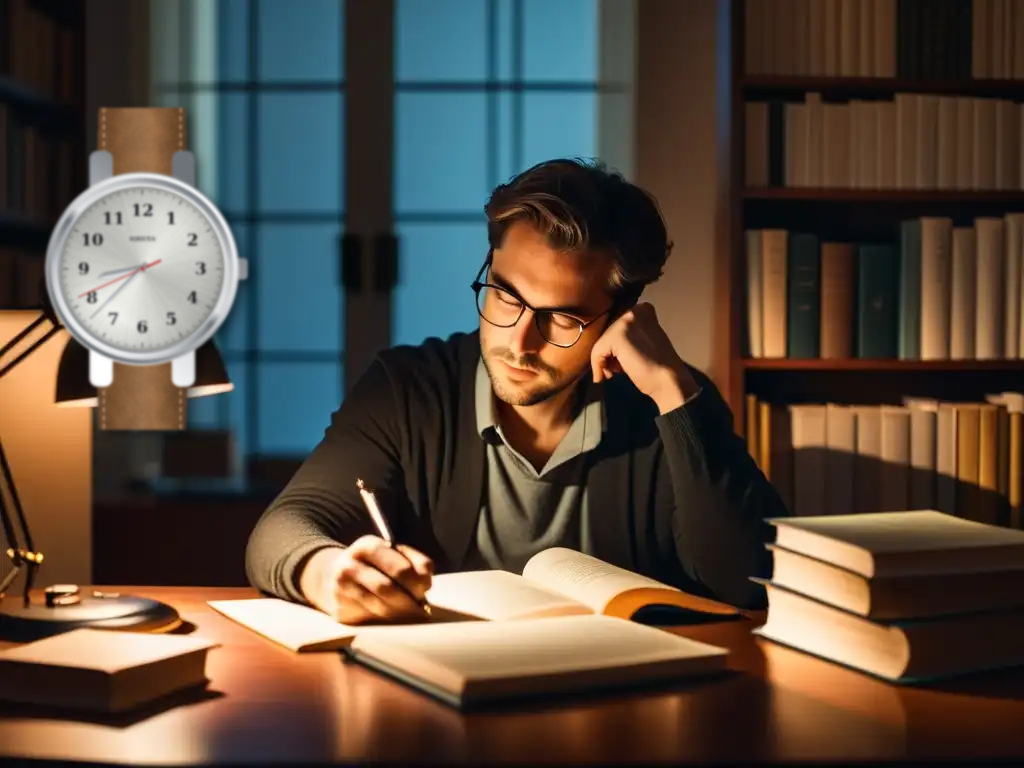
8:37:41
